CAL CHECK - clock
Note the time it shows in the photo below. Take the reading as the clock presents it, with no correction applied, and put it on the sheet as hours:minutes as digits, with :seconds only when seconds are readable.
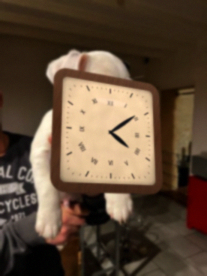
4:09
